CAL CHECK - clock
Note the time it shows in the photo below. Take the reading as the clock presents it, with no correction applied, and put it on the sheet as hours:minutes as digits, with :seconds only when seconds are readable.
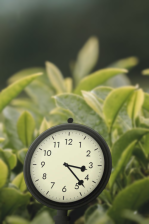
3:23
